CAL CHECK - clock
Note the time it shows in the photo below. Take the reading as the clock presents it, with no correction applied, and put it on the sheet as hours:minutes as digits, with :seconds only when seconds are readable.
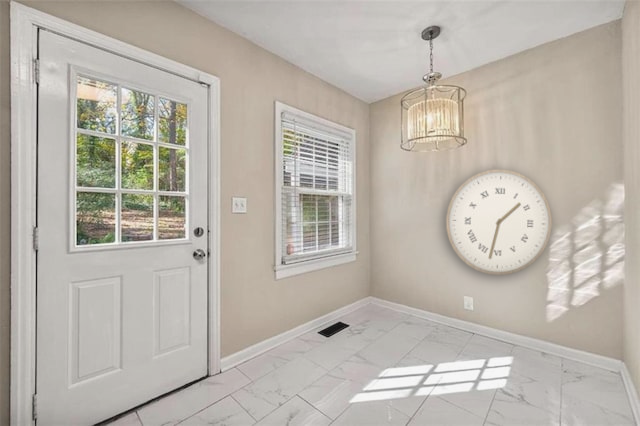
1:32
